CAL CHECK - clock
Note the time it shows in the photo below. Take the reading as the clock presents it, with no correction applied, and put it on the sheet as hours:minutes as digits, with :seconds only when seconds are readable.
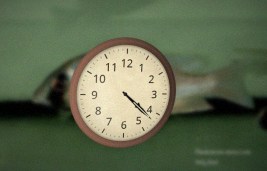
4:22
